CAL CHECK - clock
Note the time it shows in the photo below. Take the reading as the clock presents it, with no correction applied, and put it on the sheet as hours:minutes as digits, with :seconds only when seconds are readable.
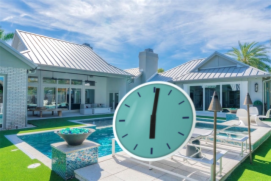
6:01
